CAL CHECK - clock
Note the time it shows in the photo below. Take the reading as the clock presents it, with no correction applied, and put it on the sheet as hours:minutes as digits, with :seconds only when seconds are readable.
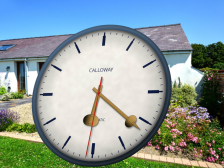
6:21:31
